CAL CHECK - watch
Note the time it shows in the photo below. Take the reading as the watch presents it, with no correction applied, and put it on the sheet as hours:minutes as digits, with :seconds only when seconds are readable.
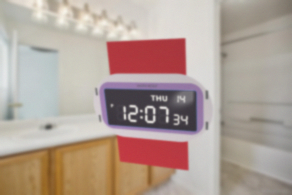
12:07:34
